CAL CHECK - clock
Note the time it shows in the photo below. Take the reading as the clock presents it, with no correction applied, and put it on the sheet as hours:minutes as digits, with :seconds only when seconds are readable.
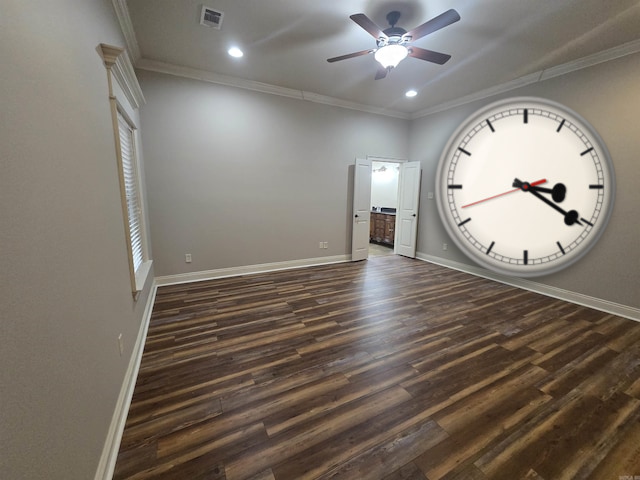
3:20:42
